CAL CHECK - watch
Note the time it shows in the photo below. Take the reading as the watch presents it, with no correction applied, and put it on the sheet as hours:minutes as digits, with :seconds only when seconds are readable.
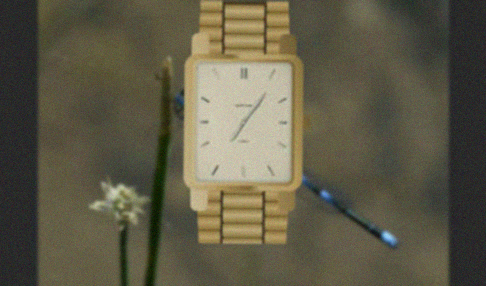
7:06
